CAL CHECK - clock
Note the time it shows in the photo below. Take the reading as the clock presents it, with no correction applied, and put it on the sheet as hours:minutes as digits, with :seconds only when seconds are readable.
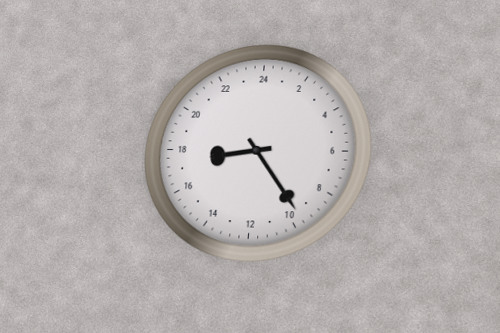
17:24
